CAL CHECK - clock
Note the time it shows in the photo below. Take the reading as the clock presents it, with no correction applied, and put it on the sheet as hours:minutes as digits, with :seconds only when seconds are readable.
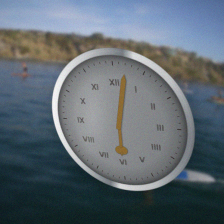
6:02
